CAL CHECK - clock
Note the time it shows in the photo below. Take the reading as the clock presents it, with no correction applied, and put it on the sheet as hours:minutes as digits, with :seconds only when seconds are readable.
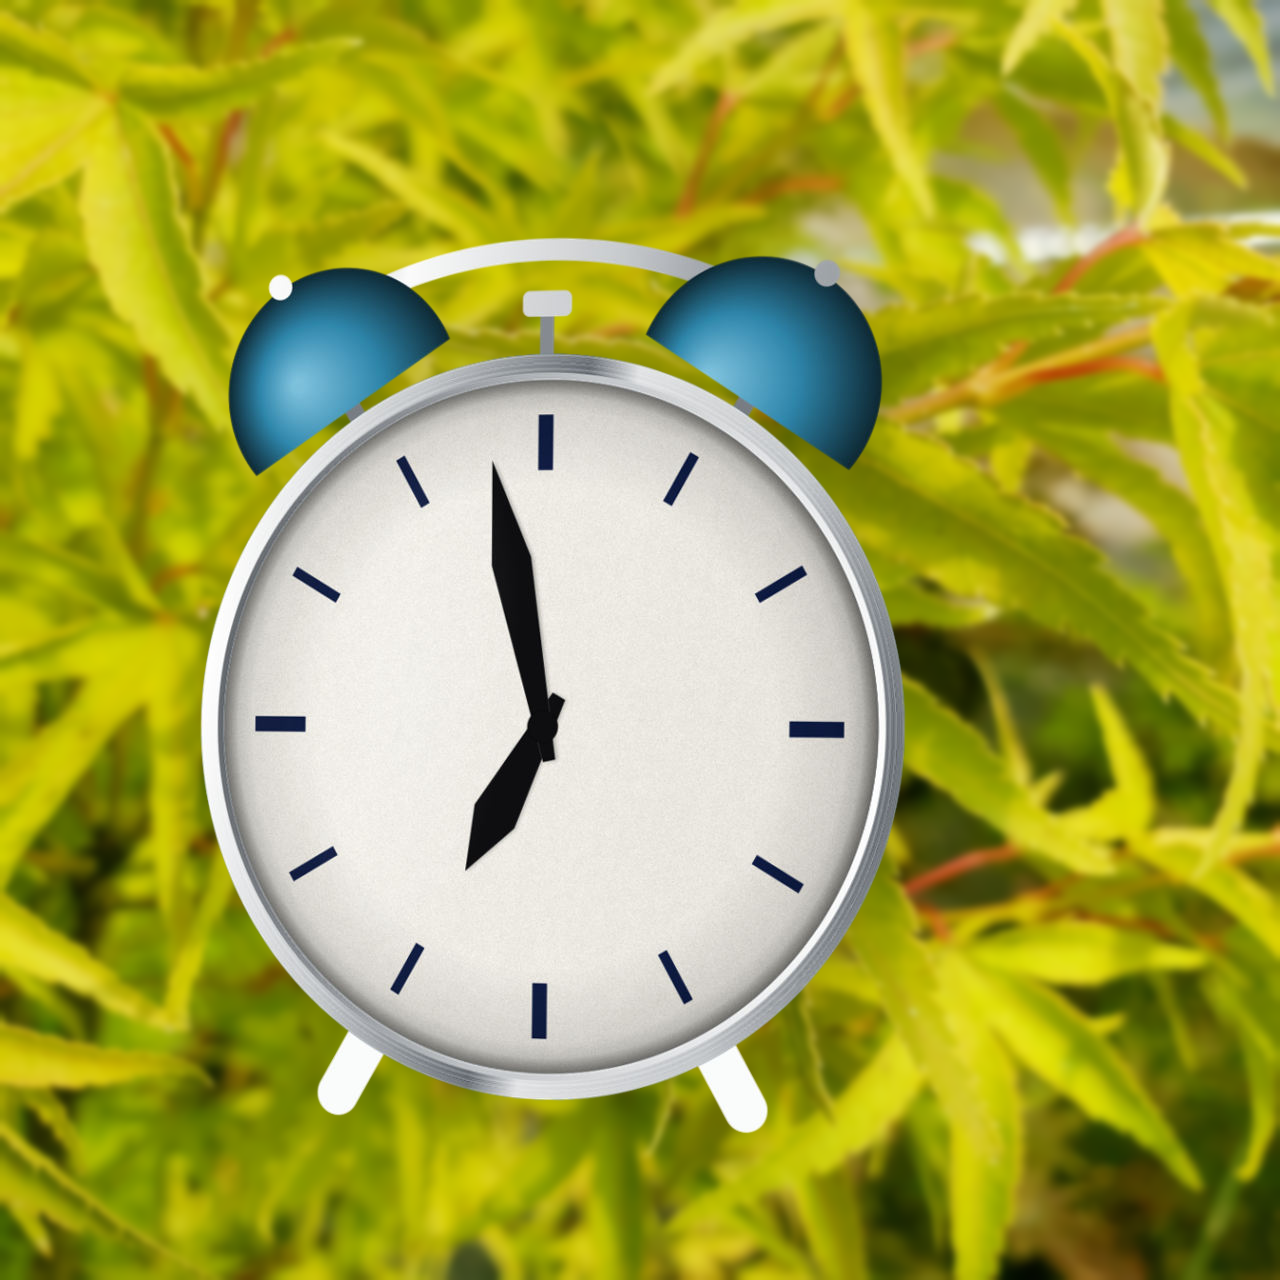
6:58
